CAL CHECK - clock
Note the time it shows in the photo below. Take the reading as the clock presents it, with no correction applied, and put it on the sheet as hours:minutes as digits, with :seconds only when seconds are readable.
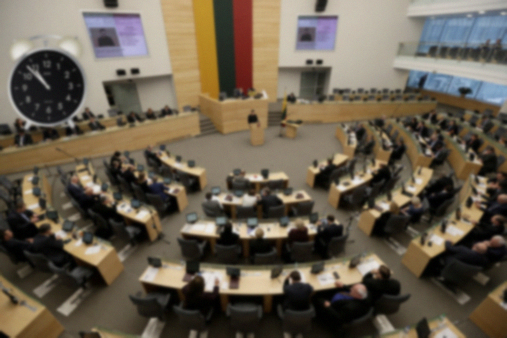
10:53
